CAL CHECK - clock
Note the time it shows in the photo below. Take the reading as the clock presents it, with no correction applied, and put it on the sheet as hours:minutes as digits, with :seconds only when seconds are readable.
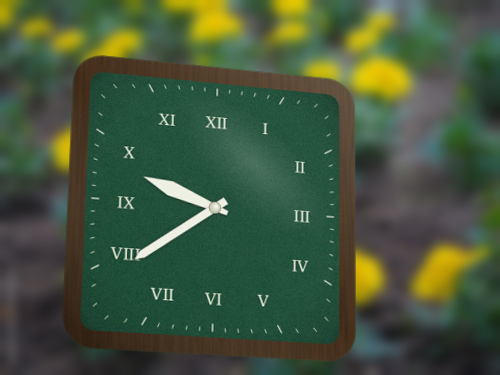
9:39
